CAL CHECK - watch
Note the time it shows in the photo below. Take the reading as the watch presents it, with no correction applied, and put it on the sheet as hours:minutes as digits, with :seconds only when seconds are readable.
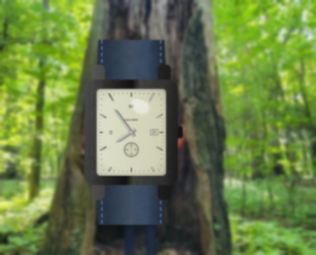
7:54
